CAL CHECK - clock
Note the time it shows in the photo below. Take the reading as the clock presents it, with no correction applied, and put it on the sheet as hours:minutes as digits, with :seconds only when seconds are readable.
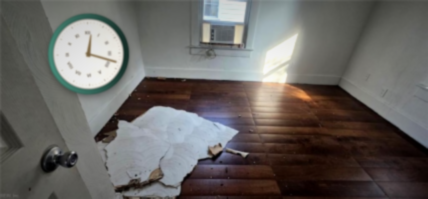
12:18
